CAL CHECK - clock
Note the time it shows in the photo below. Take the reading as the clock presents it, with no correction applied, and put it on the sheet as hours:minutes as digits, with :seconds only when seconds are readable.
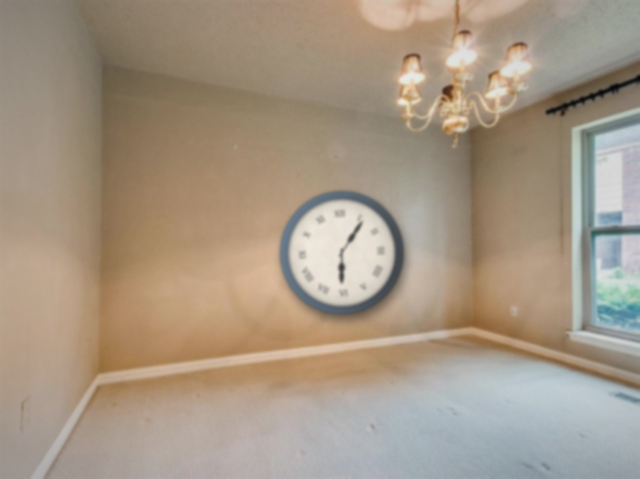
6:06
